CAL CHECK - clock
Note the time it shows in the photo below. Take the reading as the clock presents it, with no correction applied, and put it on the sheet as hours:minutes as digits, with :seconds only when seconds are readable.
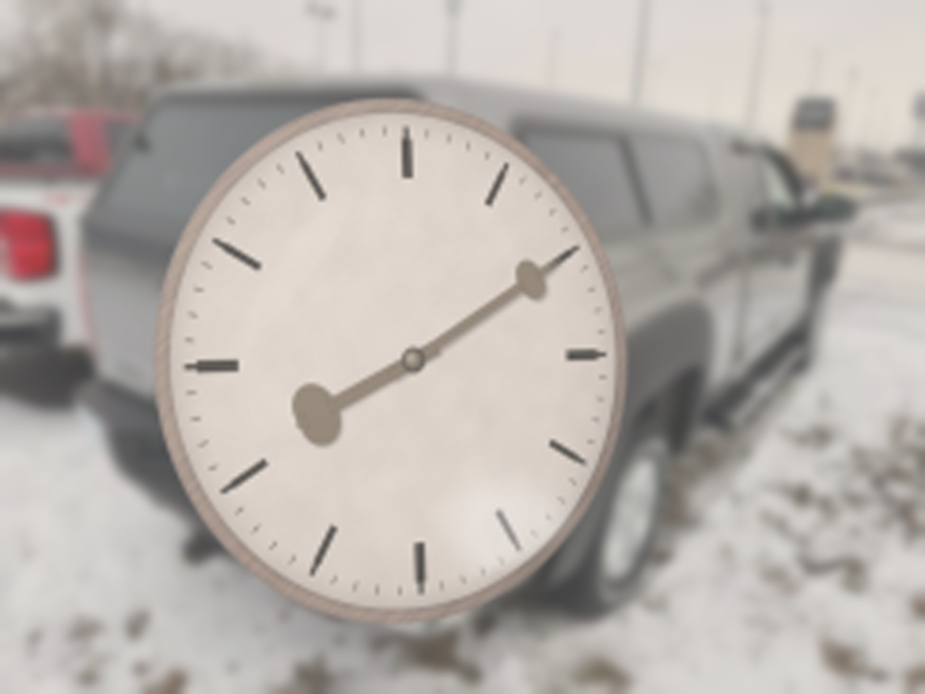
8:10
